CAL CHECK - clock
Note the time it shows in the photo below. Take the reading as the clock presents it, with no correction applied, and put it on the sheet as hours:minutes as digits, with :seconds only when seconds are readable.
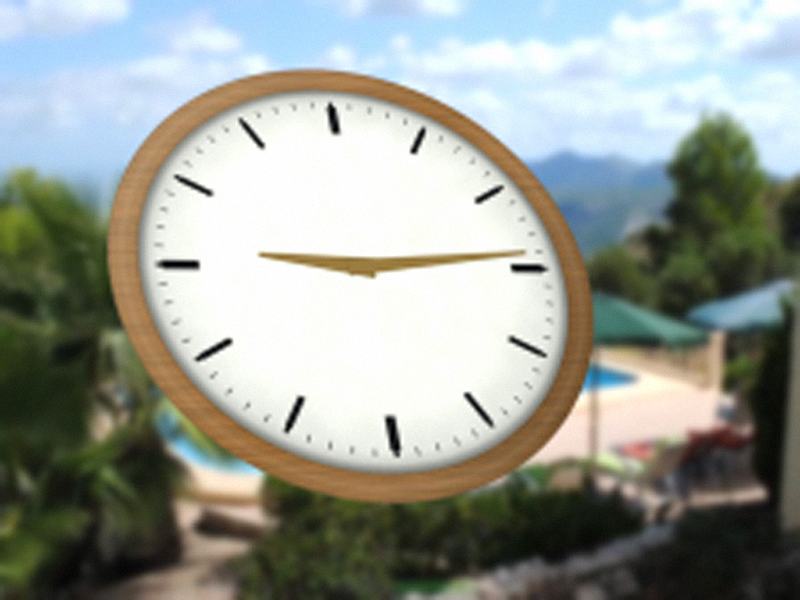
9:14
